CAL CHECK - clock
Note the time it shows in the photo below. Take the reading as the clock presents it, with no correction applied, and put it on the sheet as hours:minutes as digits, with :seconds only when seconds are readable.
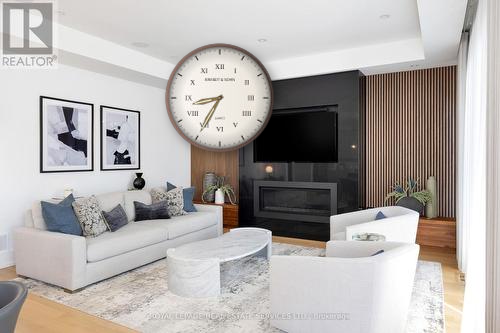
8:35
